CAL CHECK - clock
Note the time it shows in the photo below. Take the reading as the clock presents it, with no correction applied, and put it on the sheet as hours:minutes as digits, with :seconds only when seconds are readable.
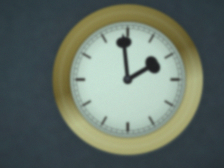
1:59
